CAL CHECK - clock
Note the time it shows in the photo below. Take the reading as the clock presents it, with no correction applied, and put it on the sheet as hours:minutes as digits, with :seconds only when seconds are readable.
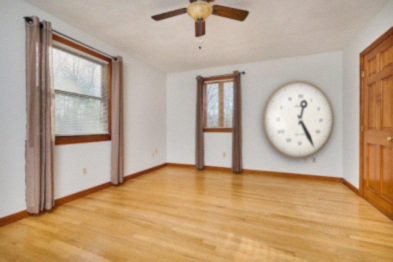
12:25
